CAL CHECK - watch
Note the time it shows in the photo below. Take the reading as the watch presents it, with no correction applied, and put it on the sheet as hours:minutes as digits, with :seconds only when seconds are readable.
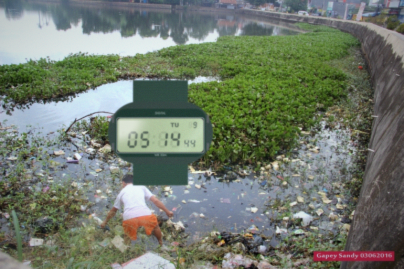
5:14
